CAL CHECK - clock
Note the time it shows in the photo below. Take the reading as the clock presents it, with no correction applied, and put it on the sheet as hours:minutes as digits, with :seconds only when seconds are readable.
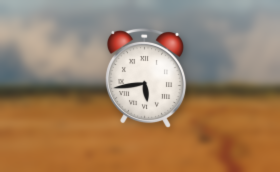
5:43
